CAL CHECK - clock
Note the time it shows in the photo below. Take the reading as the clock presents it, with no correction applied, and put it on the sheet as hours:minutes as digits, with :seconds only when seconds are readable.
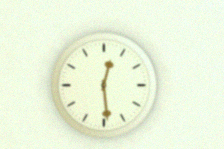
12:29
